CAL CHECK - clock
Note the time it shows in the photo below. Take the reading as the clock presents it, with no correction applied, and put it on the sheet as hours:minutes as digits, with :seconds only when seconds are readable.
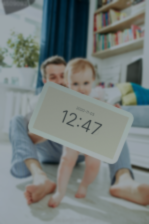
12:47
